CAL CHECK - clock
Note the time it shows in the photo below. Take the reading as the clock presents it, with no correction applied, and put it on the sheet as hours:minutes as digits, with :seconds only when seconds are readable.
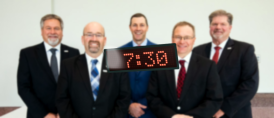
7:30
